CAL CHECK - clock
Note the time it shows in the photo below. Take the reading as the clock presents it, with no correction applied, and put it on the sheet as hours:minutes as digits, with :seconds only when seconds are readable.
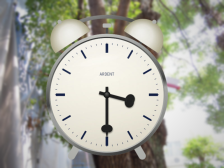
3:30
